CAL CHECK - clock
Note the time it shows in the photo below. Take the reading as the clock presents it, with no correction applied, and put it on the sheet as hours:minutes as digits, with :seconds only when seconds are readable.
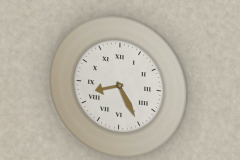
8:25
